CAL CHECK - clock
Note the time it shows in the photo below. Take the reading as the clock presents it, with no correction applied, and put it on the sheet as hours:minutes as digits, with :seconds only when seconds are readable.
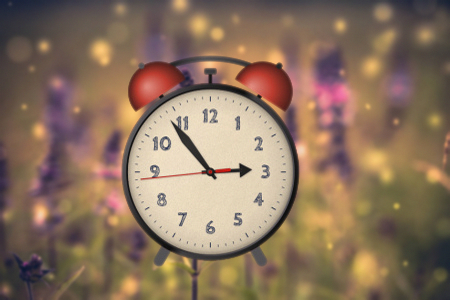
2:53:44
